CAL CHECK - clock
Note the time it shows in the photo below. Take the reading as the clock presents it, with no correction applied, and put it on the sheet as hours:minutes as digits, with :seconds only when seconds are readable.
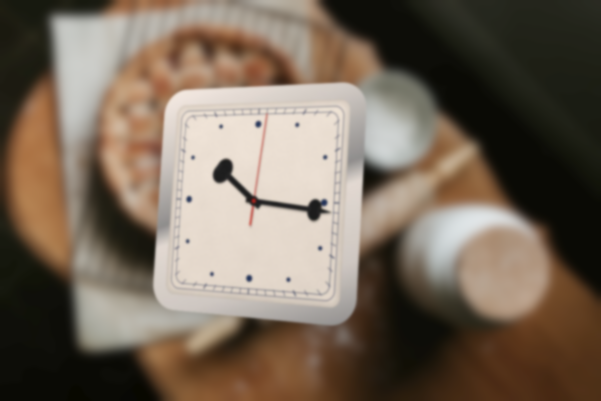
10:16:01
